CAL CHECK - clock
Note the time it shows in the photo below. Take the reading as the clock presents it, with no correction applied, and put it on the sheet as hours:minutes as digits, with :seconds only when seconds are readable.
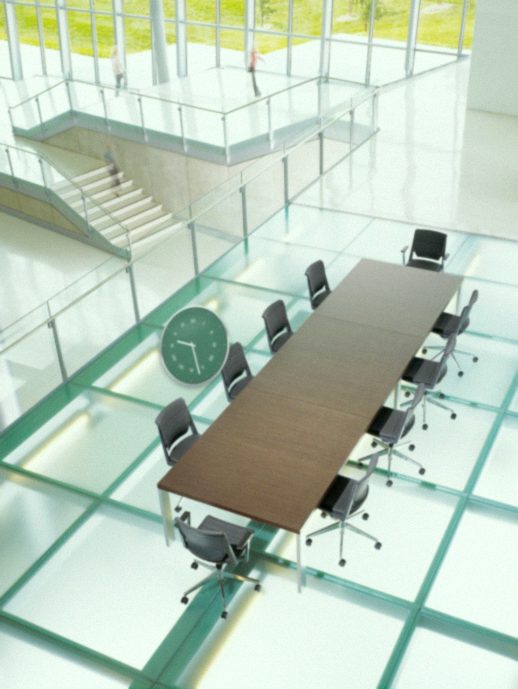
9:27
